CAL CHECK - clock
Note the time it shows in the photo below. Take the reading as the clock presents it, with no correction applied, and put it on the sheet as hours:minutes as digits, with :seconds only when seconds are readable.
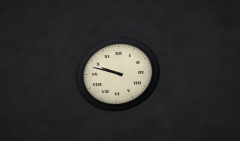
9:48
